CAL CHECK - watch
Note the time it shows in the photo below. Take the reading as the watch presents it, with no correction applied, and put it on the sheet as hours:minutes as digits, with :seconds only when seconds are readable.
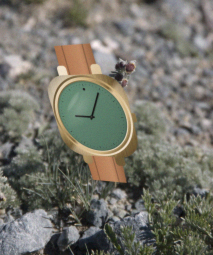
9:05
